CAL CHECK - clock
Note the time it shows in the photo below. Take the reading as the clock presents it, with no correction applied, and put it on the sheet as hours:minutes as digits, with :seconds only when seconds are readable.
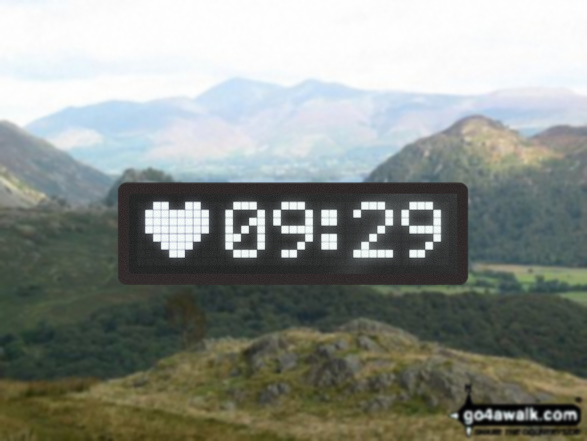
9:29
